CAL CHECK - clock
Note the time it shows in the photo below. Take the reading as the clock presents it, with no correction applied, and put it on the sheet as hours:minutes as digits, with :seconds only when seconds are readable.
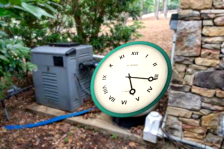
5:16
